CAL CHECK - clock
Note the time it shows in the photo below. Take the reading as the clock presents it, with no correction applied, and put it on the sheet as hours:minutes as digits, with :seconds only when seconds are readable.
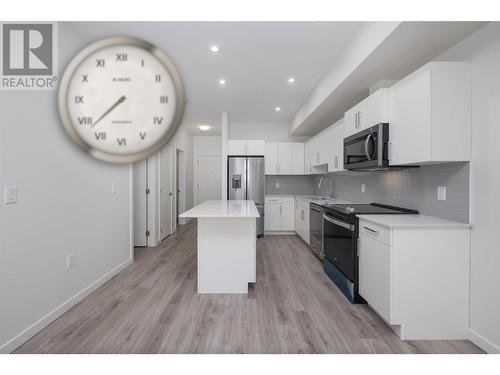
7:38
